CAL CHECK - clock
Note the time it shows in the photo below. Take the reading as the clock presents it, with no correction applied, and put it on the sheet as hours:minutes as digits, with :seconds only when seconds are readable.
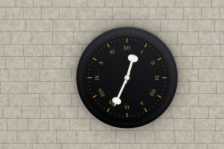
12:34
